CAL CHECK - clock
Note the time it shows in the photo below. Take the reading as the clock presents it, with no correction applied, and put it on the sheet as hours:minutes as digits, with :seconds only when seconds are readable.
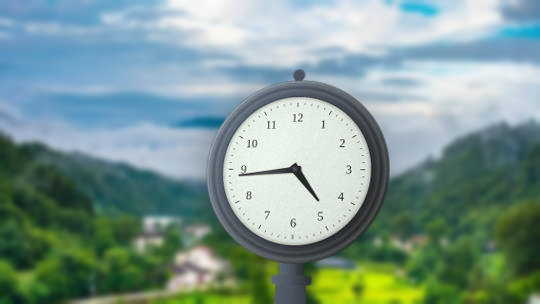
4:44
